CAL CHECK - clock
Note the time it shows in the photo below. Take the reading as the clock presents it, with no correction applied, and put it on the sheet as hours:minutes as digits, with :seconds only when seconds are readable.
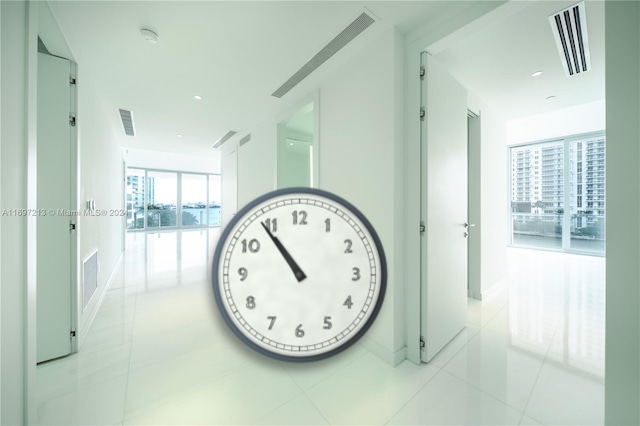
10:54
